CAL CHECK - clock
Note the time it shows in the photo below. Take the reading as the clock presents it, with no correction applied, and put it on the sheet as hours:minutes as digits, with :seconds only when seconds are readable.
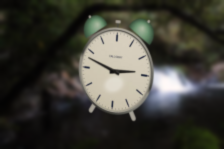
2:48
